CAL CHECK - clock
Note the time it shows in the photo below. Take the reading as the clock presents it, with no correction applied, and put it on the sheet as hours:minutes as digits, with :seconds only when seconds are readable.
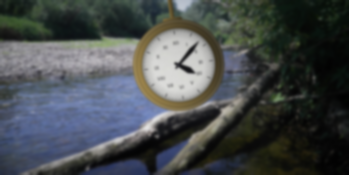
4:08
